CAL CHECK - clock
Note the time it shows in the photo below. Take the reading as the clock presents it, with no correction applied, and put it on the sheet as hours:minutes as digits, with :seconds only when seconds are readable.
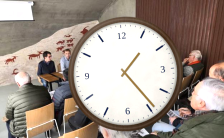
1:24
